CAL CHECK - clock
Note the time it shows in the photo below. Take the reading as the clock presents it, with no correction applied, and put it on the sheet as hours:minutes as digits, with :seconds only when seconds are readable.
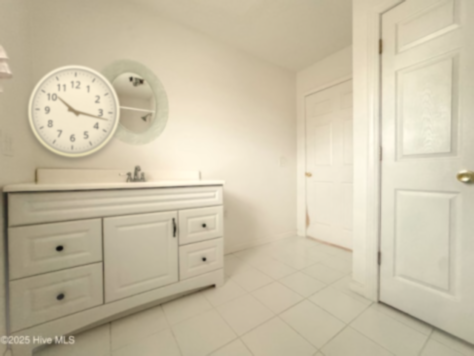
10:17
